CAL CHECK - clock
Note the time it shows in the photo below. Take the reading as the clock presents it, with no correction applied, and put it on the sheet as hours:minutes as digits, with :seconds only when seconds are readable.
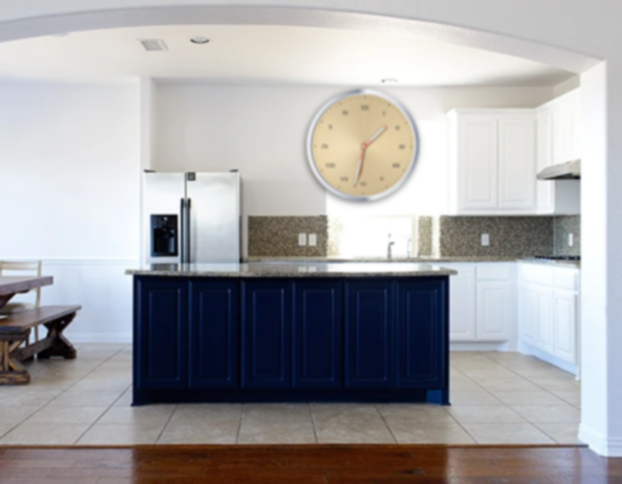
1:32
